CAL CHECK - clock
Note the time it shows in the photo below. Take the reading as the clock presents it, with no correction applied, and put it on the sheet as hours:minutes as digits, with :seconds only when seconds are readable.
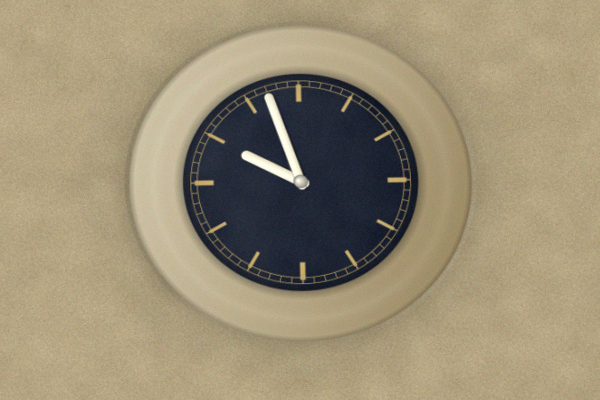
9:57
